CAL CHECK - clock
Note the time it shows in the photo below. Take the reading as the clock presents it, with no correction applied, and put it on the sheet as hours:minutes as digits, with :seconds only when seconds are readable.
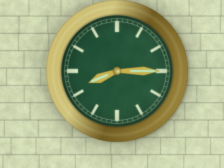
8:15
